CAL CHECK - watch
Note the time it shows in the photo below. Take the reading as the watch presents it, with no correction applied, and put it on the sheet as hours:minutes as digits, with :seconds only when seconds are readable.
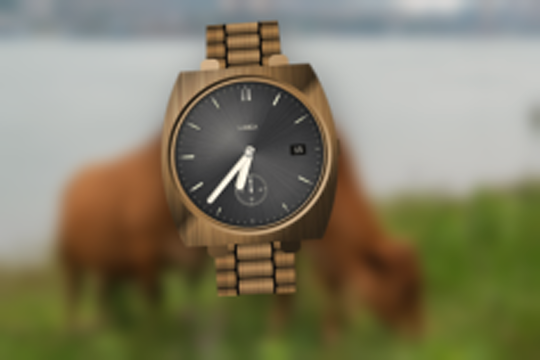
6:37
